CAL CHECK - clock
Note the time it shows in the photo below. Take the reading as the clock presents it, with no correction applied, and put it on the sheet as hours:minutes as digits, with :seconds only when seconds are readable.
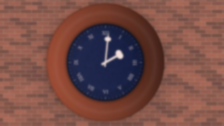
2:01
